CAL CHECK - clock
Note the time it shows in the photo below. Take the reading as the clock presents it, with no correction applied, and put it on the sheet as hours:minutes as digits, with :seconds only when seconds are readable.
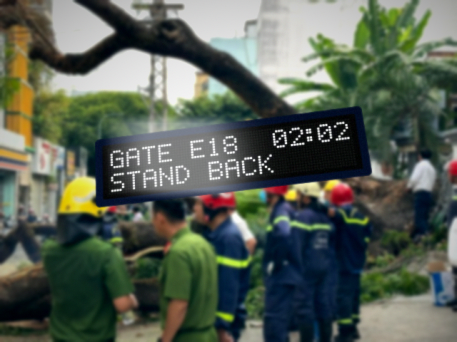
2:02
